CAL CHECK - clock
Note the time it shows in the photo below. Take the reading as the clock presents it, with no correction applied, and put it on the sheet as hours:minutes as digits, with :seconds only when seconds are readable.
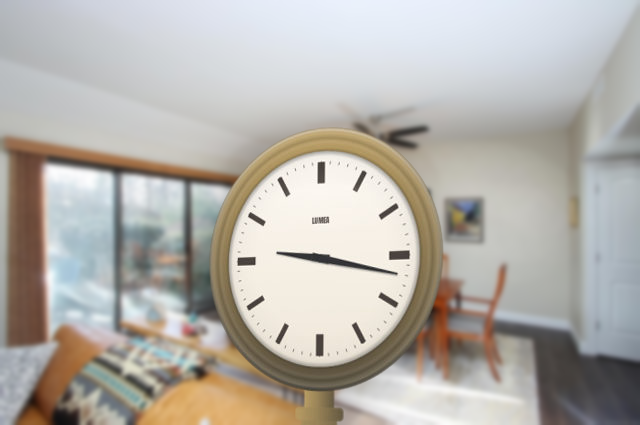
9:17
